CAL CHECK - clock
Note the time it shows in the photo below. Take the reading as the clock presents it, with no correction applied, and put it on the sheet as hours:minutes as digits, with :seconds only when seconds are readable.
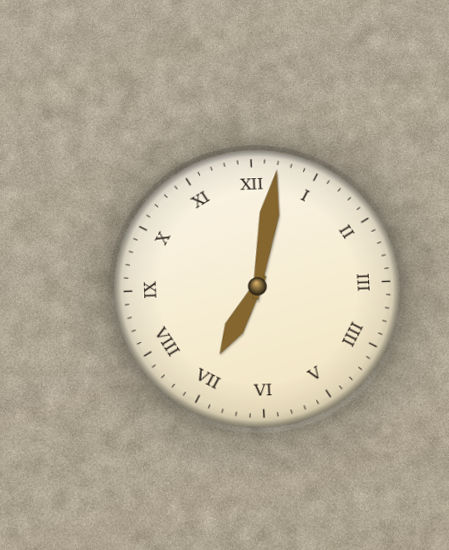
7:02
